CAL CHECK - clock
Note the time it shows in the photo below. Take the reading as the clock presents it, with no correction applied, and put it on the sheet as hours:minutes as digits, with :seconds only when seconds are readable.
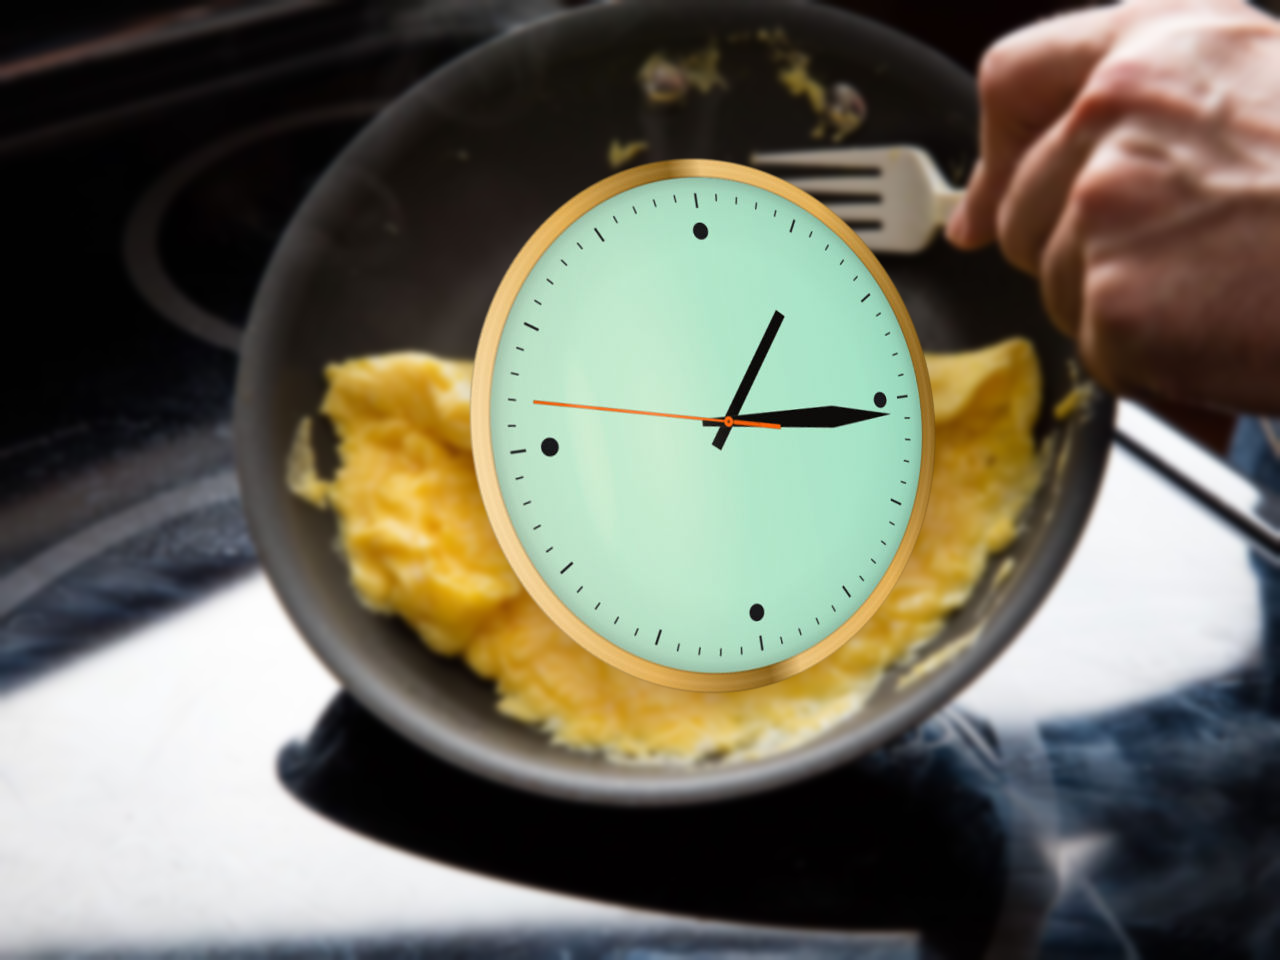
1:15:47
